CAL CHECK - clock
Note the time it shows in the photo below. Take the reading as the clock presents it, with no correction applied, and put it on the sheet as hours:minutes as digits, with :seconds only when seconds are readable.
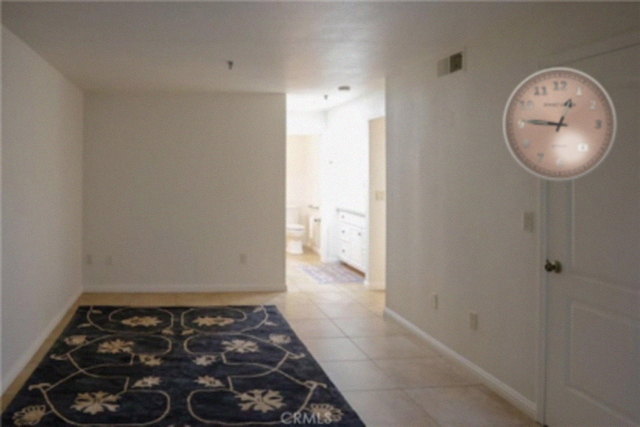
12:46
